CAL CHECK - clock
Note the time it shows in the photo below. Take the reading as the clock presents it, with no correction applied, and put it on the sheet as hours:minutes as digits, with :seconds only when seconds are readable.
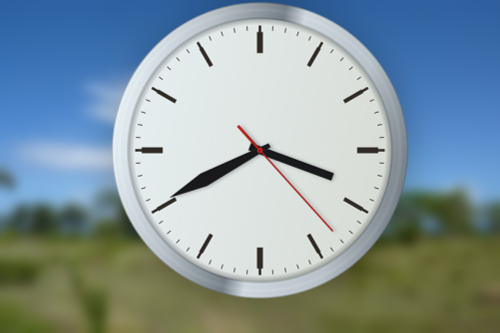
3:40:23
